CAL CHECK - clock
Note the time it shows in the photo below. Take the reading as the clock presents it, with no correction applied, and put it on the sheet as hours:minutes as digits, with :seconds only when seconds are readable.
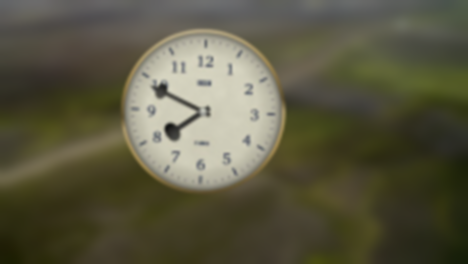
7:49
